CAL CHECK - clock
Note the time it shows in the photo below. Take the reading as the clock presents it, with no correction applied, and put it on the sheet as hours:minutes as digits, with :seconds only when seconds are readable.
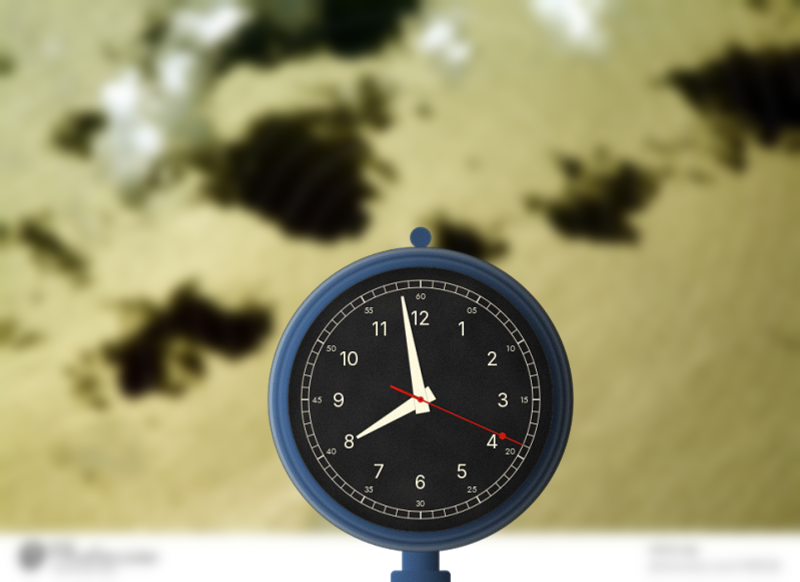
7:58:19
